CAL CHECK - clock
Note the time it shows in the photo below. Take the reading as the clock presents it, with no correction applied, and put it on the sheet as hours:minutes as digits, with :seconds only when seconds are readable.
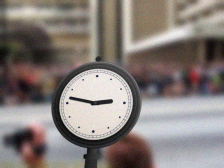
2:47
